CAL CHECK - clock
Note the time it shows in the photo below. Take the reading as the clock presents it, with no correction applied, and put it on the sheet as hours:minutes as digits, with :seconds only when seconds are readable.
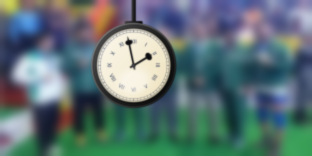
1:58
